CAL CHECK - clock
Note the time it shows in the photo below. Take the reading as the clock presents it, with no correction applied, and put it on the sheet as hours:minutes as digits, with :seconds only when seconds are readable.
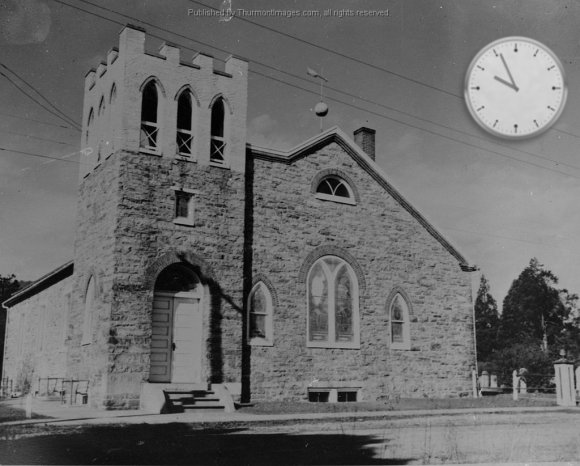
9:56
